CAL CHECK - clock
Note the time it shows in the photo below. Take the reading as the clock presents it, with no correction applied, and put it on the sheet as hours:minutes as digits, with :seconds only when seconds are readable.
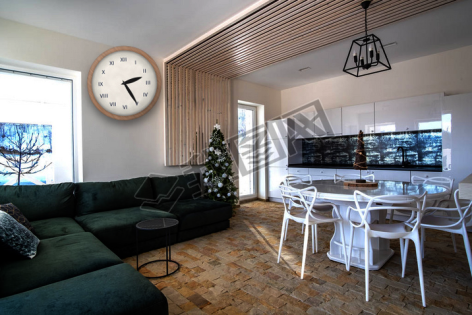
2:25
